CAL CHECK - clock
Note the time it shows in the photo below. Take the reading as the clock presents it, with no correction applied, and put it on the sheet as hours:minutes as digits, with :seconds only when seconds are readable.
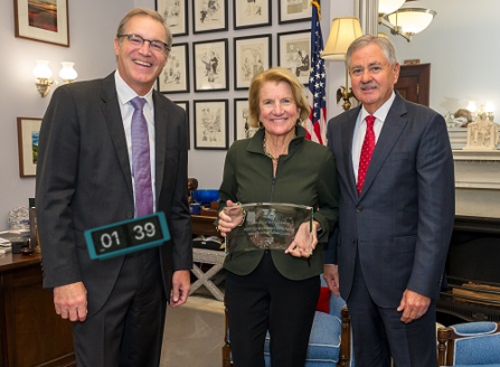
1:39
